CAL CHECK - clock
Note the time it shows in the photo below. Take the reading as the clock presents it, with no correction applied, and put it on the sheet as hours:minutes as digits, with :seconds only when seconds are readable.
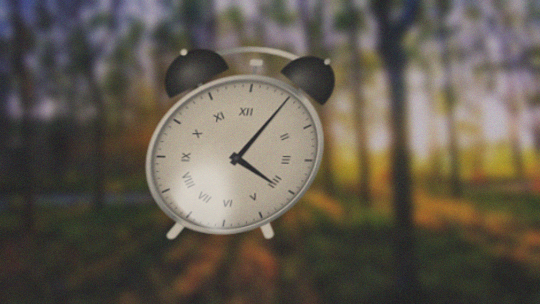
4:05
